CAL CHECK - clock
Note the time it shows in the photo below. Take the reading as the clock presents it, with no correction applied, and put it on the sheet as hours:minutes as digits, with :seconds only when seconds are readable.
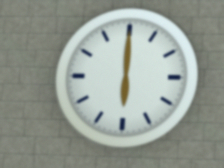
6:00
